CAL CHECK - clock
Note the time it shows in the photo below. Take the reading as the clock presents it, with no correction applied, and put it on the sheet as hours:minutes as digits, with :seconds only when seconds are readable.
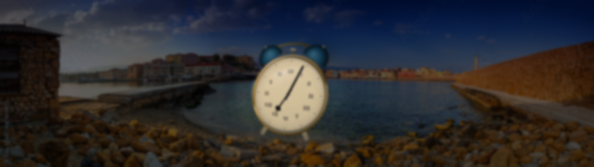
7:04
